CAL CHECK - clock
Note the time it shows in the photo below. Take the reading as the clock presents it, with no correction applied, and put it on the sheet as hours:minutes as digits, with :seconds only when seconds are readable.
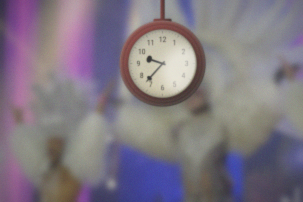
9:37
